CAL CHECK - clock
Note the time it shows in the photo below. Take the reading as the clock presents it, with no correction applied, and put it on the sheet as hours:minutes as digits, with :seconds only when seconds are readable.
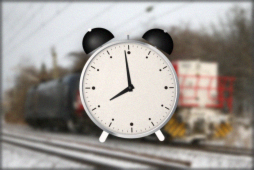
7:59
